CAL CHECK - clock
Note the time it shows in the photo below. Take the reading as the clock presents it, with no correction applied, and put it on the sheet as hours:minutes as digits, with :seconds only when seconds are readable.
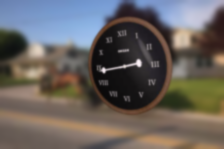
2:44
